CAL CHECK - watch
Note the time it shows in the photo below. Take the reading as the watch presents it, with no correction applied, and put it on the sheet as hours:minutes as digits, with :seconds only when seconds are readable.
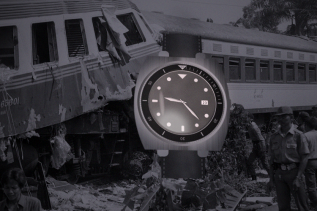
9:23
